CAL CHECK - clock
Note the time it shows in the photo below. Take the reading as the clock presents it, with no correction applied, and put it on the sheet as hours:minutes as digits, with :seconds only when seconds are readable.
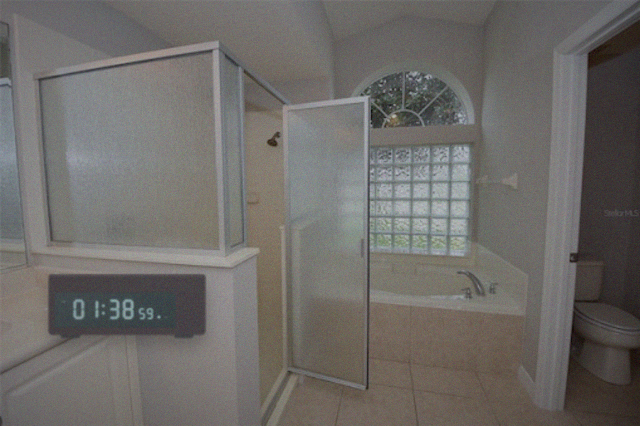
1:38:59
